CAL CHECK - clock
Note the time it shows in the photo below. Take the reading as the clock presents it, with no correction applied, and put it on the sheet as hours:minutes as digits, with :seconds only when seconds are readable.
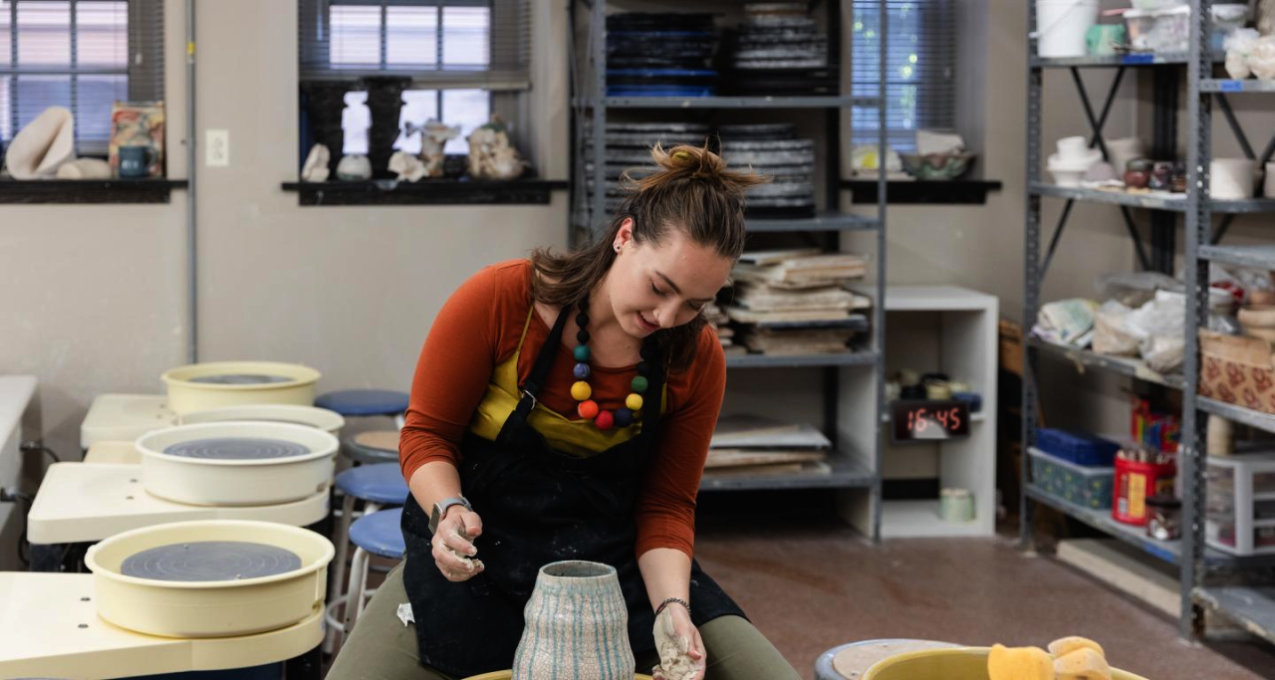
16:45
